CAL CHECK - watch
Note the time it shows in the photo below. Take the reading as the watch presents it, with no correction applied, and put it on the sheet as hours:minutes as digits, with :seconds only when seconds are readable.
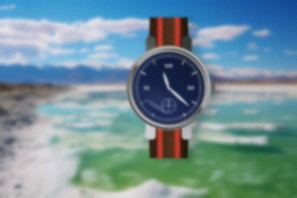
11:22
